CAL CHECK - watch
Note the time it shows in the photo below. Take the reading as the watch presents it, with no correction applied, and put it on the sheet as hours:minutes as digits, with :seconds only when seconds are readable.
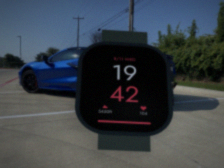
19:42
